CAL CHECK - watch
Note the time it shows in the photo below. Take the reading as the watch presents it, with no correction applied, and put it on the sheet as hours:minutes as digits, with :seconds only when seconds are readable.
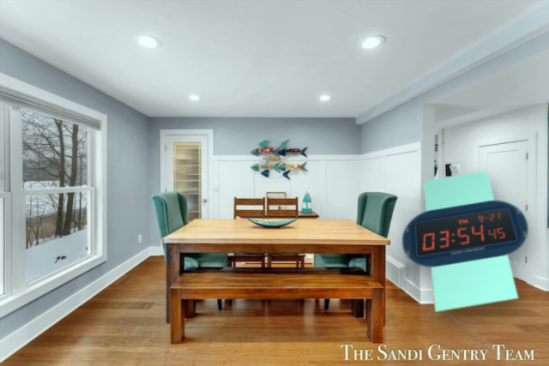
3:54:45
